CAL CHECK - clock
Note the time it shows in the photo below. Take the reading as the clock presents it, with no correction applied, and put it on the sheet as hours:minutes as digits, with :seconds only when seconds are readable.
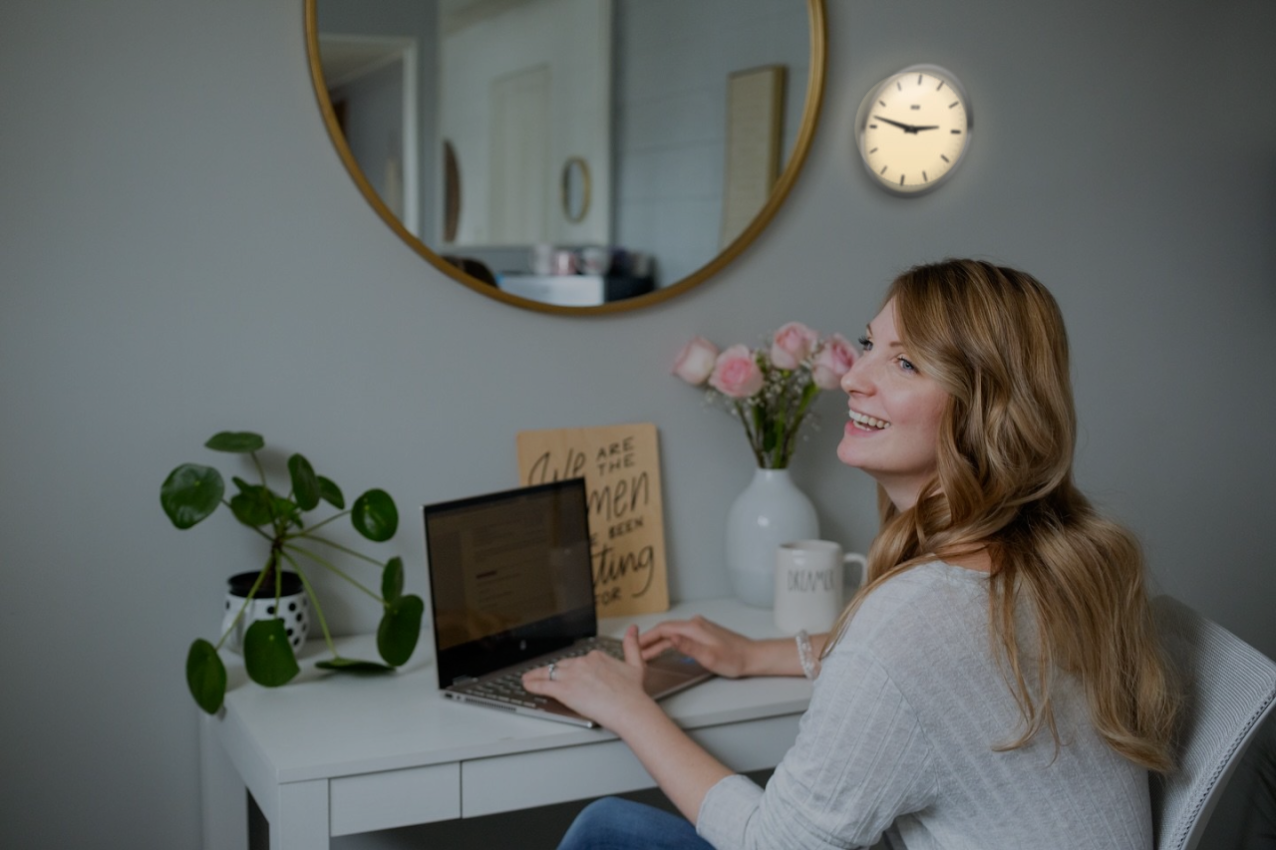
2:47
